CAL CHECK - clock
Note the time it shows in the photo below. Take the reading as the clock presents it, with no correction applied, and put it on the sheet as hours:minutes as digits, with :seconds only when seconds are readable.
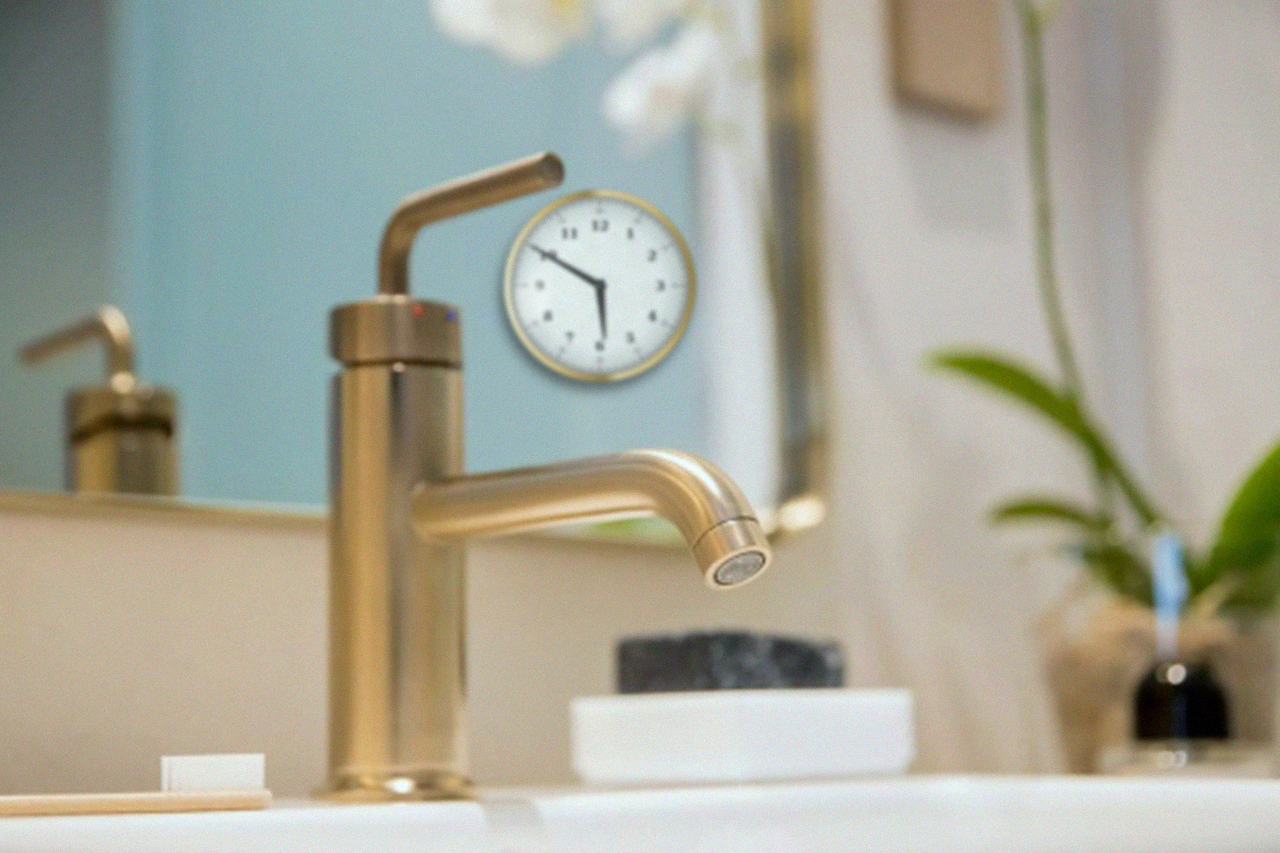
5:50
